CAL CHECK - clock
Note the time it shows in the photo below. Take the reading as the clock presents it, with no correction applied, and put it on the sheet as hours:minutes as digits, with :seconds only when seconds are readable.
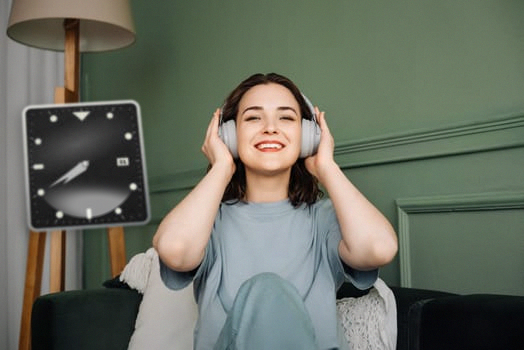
7:40
